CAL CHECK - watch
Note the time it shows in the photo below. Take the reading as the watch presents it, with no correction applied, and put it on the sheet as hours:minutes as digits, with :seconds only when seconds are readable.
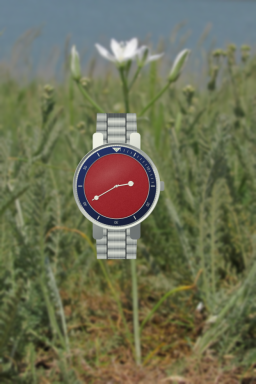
2:40
